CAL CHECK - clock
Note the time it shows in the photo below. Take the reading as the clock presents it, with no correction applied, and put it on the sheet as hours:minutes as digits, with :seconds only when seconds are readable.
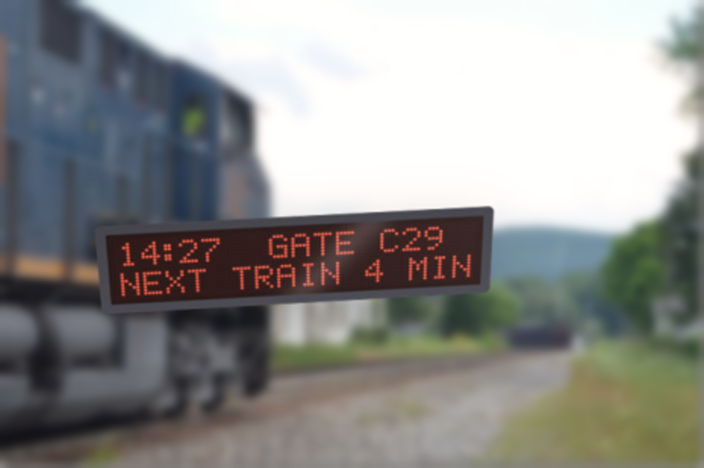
14:27
